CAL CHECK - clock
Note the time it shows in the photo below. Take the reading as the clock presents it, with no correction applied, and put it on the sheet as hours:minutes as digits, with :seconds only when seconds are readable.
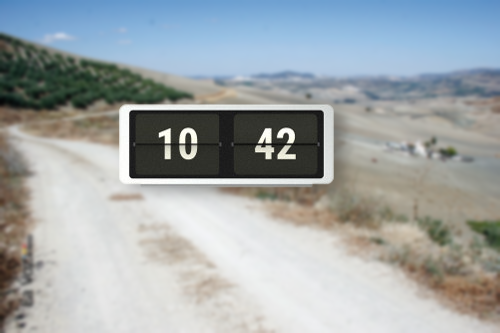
10:42
